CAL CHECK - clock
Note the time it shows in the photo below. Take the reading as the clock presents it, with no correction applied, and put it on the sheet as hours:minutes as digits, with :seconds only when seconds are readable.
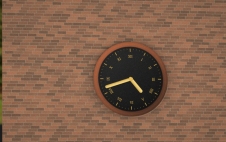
4:42
